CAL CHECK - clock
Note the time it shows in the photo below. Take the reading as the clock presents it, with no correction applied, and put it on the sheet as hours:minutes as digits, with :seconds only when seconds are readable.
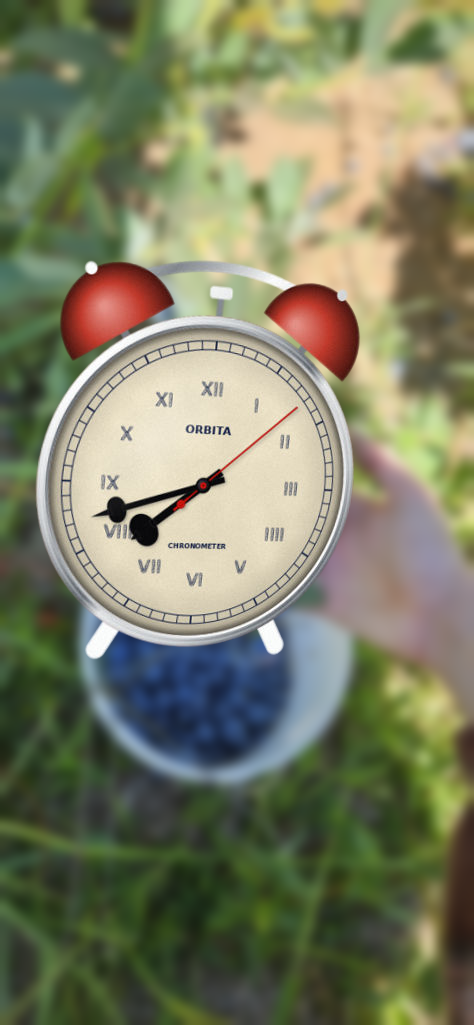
7:42:08
